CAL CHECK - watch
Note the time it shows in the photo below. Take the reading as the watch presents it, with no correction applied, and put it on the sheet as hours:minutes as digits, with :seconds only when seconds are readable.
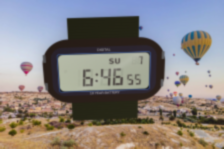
6:46:55
